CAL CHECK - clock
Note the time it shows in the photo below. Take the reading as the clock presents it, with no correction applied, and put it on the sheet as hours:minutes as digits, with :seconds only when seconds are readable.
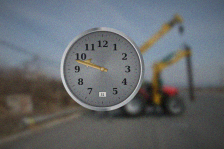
9:48
